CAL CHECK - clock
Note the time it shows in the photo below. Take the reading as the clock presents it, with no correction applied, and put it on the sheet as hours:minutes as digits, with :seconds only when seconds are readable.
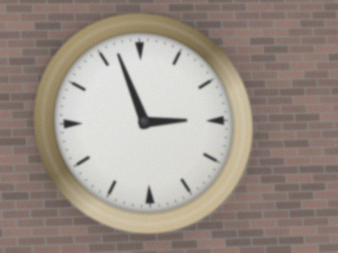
2:57
